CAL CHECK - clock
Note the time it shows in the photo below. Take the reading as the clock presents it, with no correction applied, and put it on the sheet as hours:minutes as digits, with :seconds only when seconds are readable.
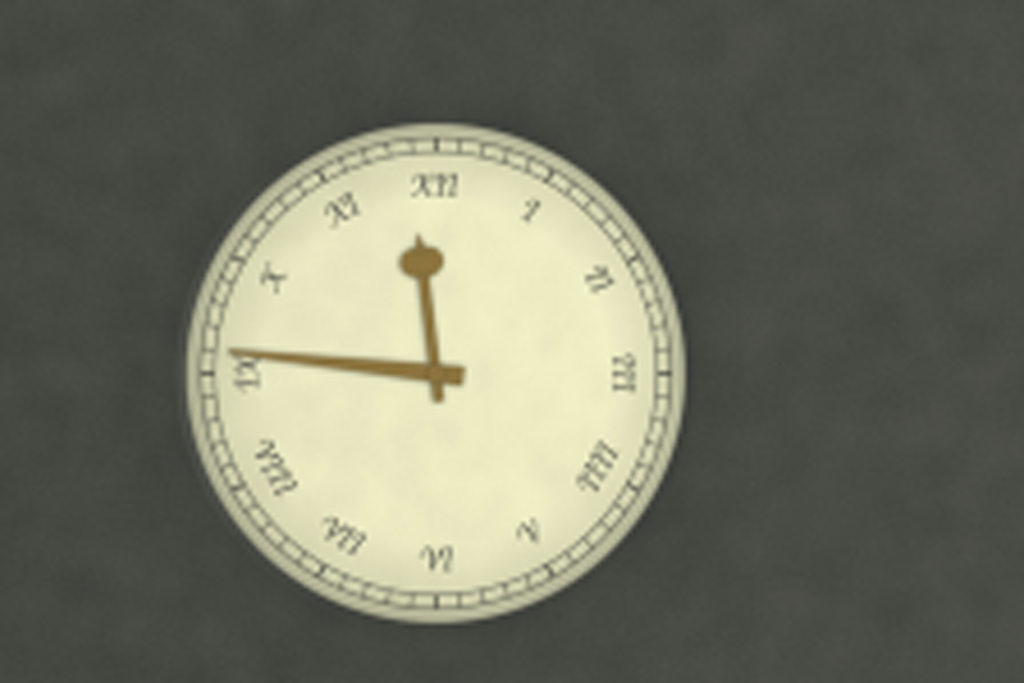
11:46
